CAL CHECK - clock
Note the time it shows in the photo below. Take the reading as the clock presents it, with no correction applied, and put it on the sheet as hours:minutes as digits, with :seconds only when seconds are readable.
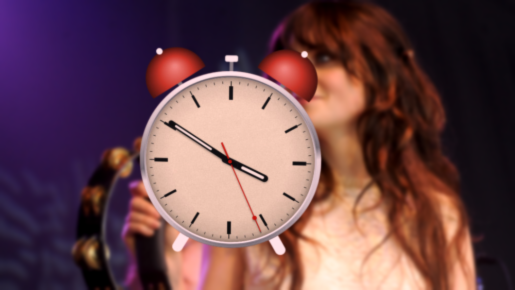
3:50:26
